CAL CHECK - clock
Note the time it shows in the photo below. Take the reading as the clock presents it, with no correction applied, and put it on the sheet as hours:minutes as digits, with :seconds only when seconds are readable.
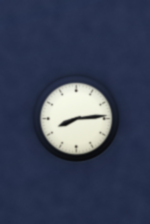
8:14
